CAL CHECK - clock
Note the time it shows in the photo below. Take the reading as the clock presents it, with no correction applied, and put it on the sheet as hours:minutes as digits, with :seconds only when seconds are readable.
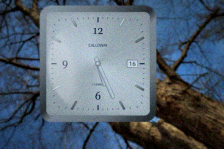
5:26
